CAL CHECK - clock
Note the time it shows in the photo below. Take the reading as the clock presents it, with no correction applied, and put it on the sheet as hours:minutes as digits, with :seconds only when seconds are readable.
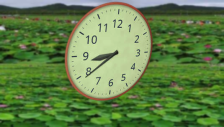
8:39
